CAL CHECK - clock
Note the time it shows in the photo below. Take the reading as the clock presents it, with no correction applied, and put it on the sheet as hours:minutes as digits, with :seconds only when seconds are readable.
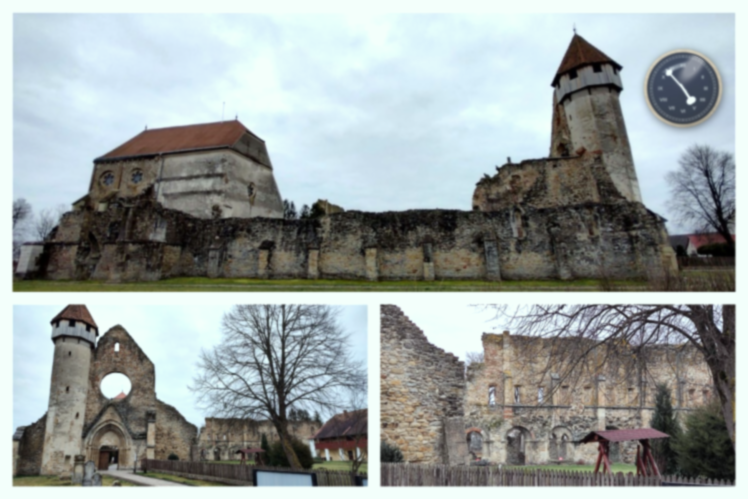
4:53
